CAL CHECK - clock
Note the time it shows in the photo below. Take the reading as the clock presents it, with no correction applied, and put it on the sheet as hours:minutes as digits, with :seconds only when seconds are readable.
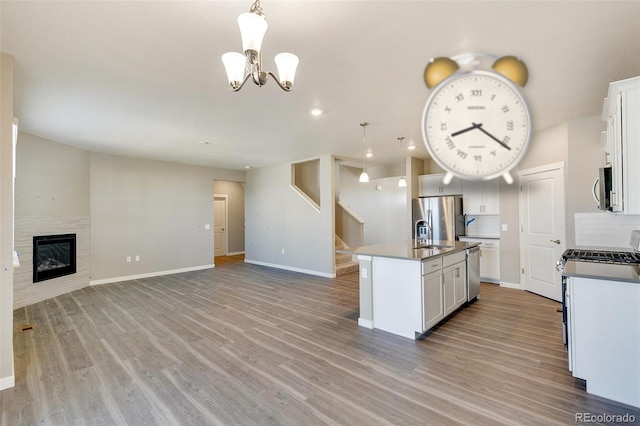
8:21
